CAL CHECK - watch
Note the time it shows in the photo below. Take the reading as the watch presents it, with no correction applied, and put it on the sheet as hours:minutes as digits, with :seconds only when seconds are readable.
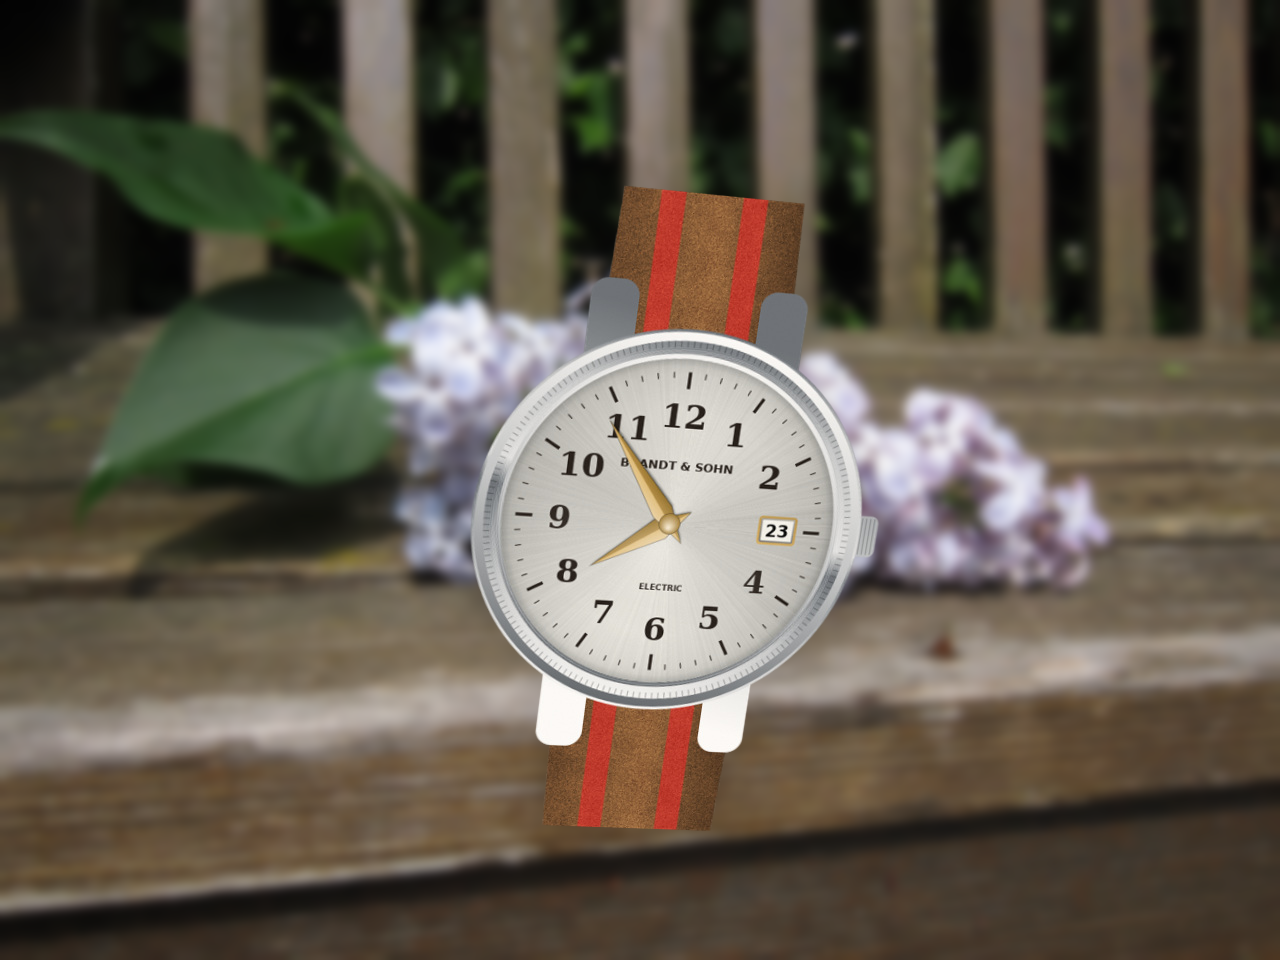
7:54
